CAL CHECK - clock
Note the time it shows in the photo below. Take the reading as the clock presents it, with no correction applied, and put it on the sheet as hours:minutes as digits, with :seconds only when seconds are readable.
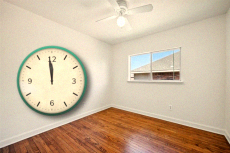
11:59
